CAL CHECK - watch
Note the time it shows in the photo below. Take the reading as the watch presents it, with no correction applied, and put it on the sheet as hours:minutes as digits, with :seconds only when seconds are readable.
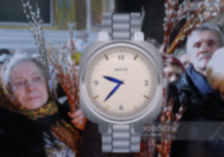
9:37
